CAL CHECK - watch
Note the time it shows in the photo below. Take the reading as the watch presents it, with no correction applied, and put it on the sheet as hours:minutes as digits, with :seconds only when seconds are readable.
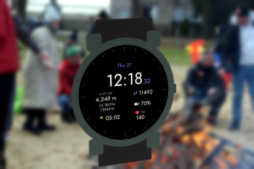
12:18
